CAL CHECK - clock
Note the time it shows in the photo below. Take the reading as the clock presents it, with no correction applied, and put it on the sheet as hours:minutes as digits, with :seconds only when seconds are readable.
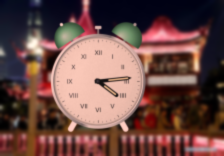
4:14
